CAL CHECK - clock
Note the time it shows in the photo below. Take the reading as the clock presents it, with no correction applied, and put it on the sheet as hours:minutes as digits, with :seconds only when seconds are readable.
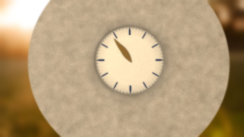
10:54
